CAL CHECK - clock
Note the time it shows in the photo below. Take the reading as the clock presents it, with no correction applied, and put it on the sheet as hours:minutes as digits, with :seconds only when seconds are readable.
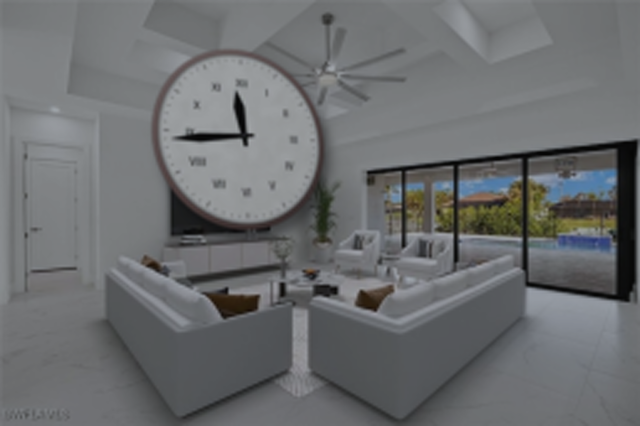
11:44
